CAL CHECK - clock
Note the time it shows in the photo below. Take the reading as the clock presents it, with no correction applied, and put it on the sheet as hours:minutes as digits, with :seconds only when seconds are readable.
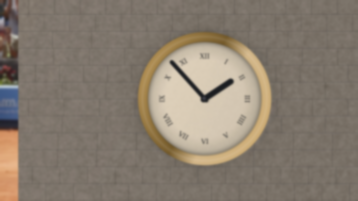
1:53
